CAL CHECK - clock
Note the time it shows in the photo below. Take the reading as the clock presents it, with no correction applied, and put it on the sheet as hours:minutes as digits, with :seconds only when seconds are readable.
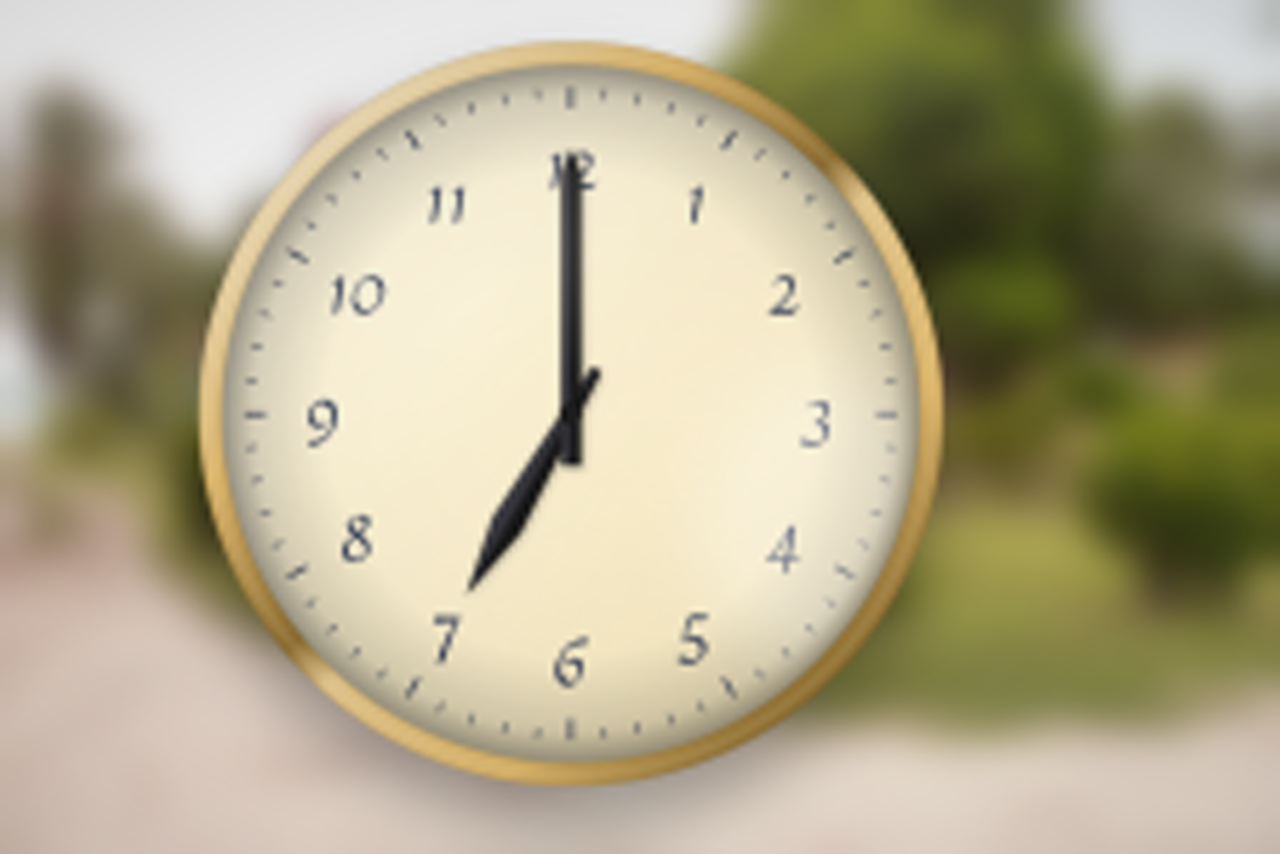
7:00
